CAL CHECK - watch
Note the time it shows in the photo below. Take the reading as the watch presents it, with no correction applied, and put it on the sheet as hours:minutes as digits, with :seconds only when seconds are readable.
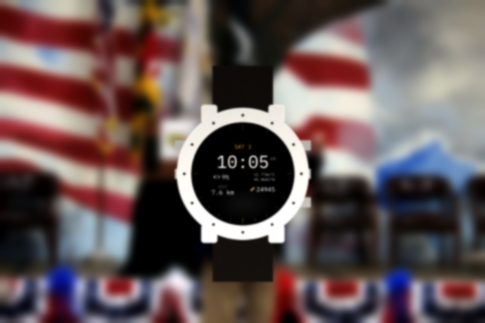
10:05
